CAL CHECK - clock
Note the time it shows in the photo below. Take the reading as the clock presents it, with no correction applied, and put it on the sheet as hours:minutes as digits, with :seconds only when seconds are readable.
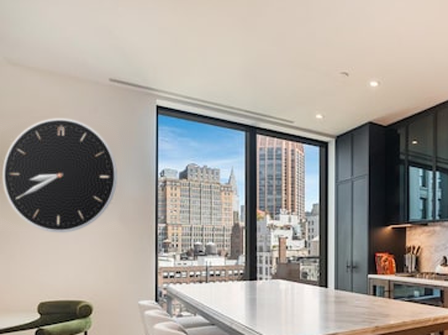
8:40
